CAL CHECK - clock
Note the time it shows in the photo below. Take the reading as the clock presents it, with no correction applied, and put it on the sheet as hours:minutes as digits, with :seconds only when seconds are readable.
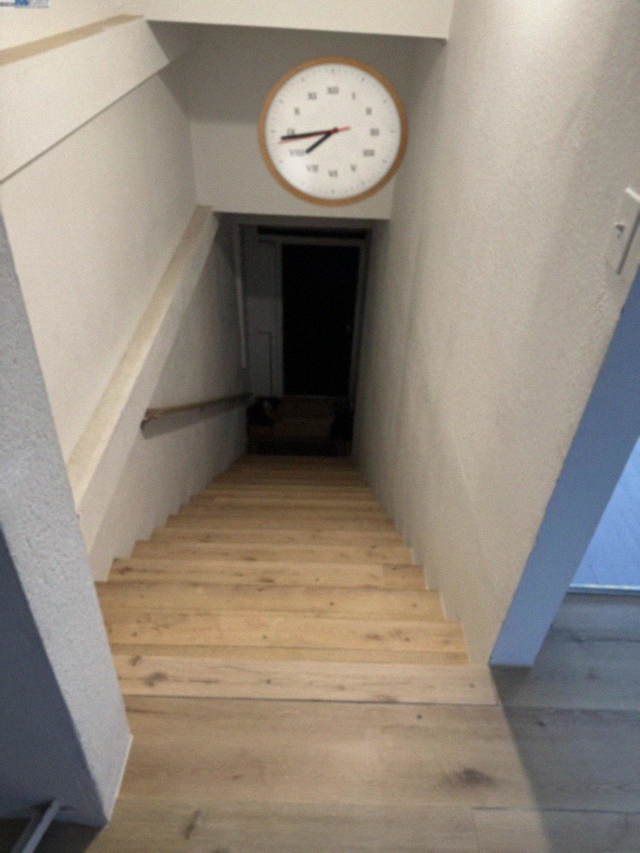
7:43:43
